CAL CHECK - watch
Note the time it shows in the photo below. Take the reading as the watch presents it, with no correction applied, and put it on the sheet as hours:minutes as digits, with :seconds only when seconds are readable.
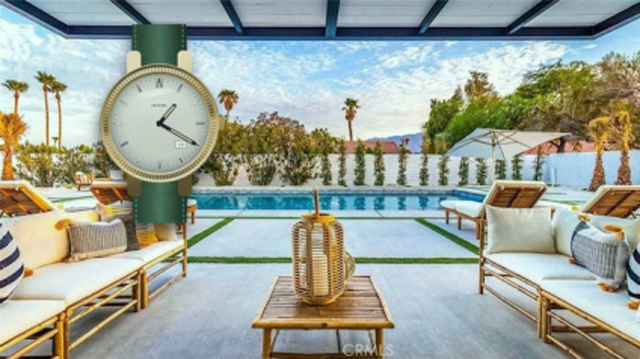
1:20
